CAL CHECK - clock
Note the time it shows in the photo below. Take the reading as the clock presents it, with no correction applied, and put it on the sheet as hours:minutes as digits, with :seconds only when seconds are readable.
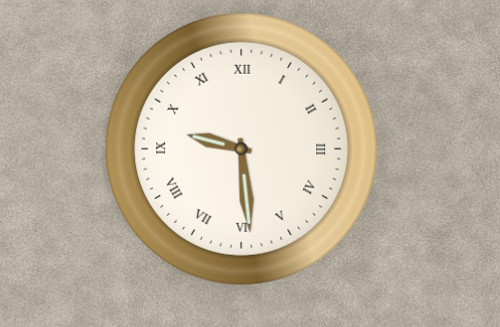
9:29
